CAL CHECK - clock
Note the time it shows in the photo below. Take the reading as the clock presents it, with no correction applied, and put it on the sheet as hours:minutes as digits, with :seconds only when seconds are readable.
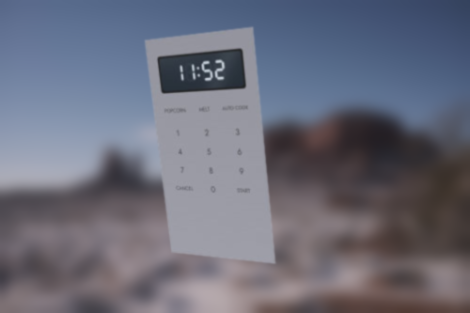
11:52
